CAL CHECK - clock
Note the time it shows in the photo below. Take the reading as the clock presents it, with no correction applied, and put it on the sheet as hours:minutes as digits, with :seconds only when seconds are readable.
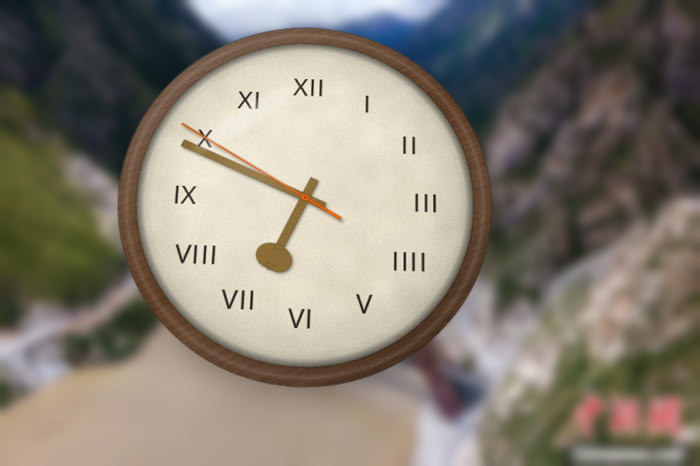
6:48:50
